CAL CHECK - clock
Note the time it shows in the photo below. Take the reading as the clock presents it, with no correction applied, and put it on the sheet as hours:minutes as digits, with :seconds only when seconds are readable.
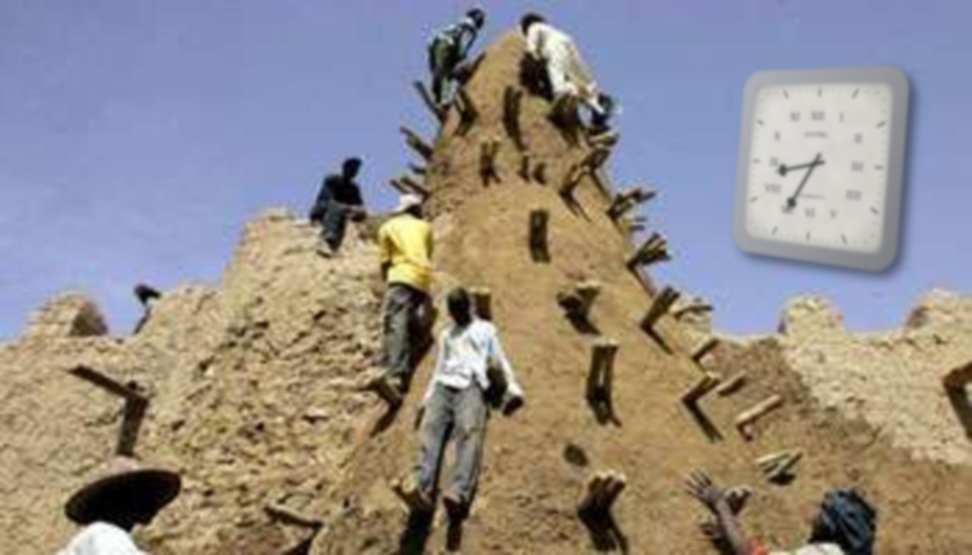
8:35
